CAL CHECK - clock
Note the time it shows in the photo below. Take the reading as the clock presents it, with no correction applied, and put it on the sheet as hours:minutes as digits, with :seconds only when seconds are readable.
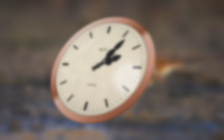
2:06
